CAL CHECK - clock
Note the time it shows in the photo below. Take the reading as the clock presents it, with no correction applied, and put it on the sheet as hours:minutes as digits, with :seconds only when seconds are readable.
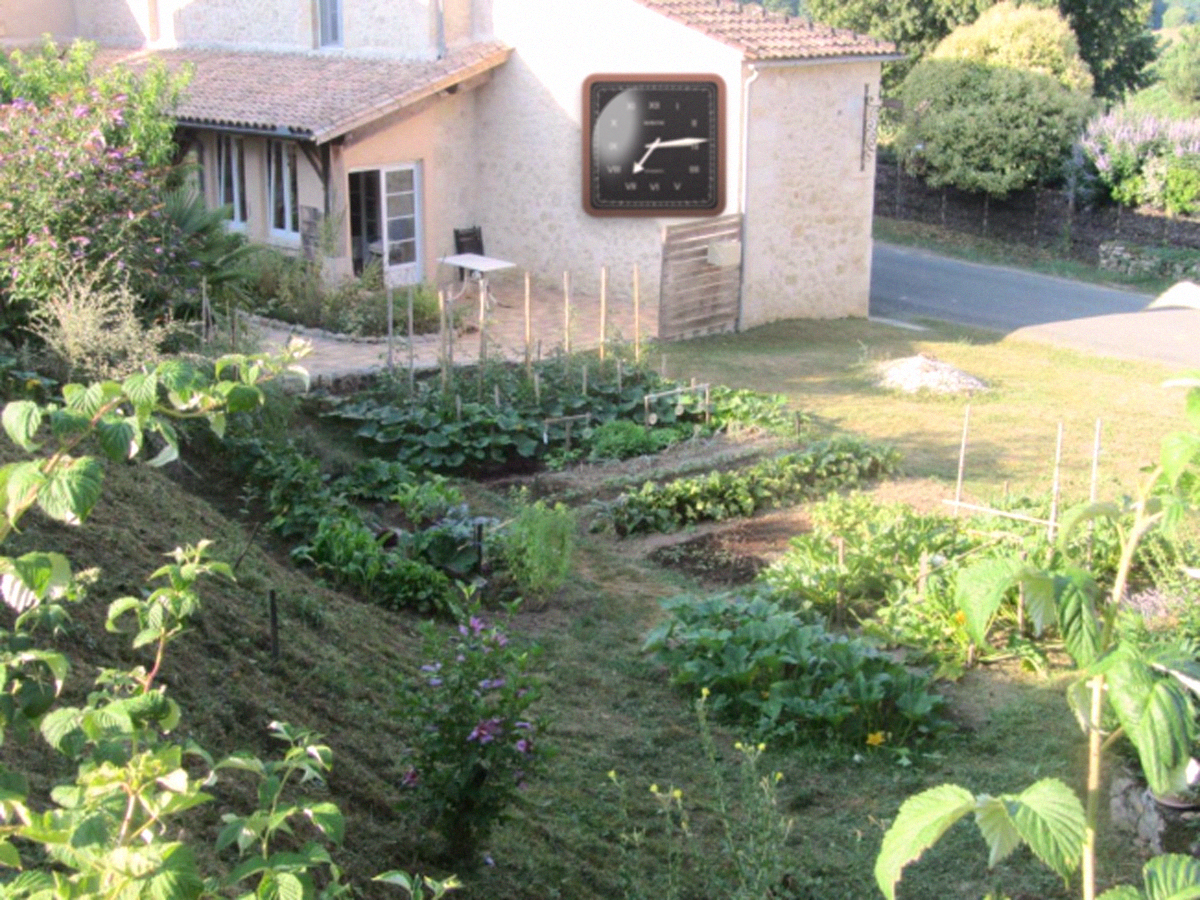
7:14
